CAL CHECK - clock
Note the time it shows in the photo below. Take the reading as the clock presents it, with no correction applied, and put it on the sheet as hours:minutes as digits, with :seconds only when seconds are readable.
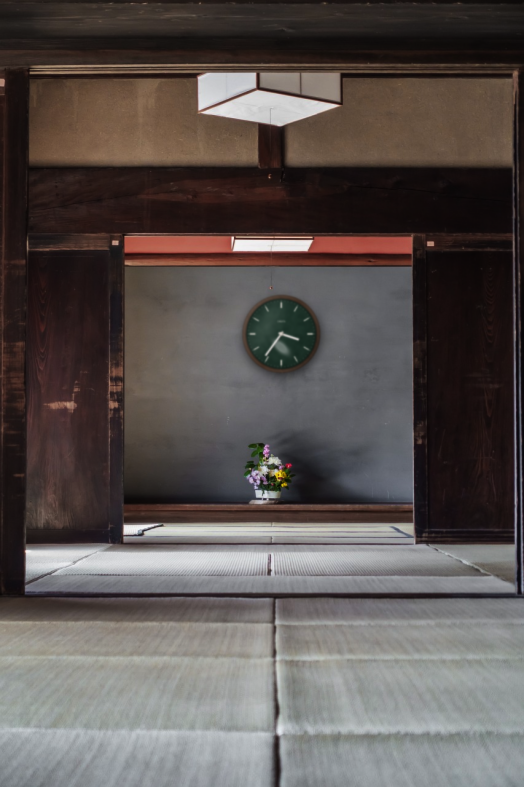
3:36
